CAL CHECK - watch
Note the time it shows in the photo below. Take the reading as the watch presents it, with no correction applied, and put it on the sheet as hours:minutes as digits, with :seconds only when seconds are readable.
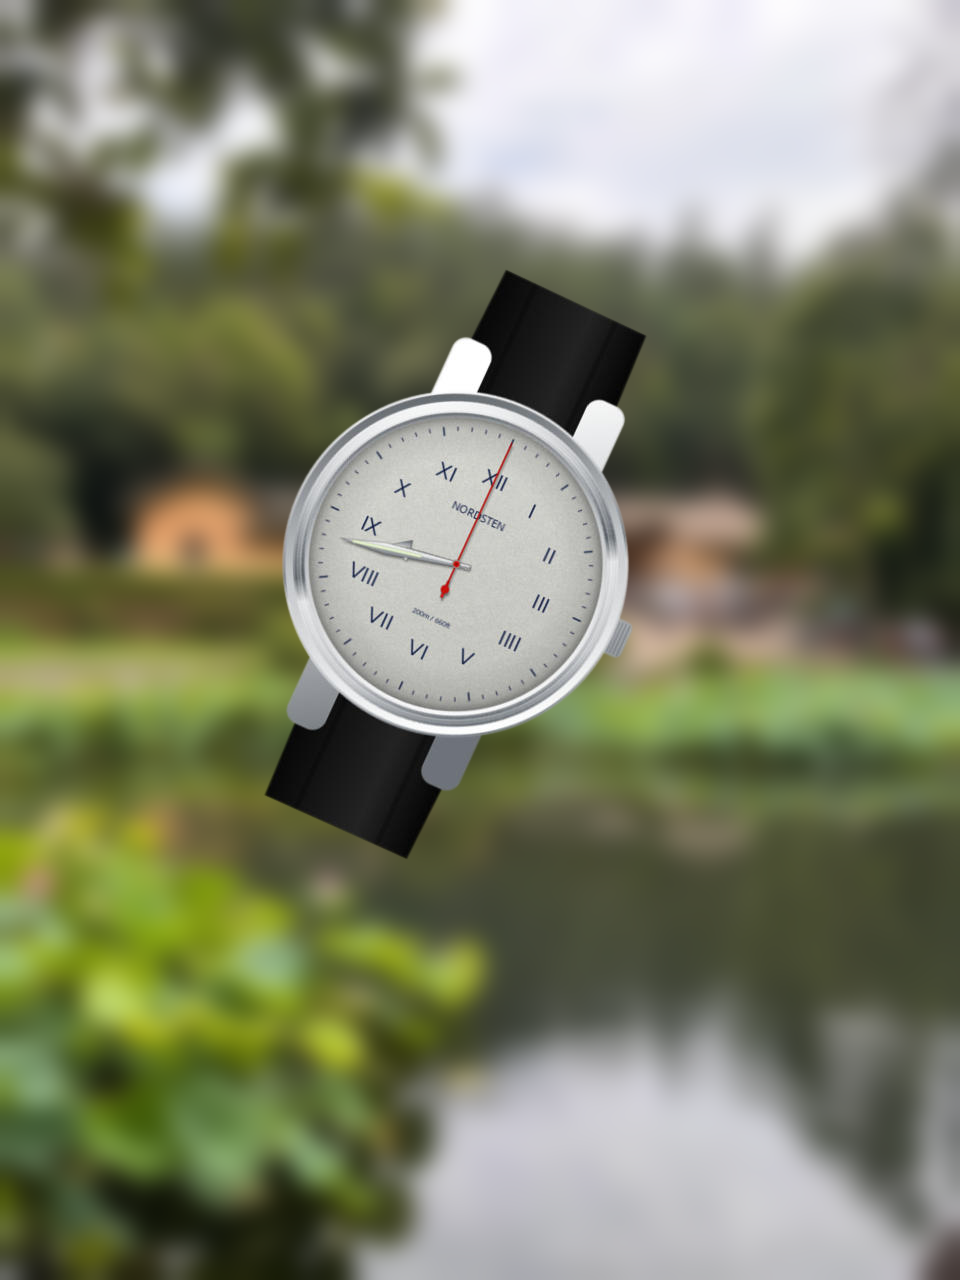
8:43:00
